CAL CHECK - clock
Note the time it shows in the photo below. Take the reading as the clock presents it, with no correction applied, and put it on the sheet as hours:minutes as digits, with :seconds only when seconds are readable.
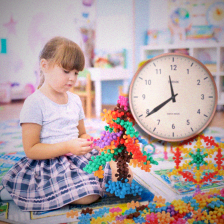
11:39
